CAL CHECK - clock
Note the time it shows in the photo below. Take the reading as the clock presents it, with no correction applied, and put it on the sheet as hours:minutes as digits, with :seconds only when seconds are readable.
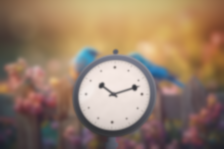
10:12
